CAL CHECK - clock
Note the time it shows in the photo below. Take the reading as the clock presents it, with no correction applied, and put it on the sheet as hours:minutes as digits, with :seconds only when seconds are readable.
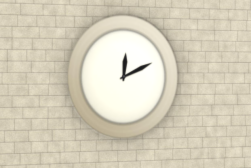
12:11
